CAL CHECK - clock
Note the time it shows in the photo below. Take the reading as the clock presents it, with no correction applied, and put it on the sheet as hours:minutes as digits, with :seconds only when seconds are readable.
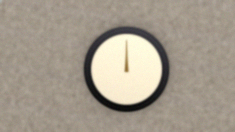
12:00
